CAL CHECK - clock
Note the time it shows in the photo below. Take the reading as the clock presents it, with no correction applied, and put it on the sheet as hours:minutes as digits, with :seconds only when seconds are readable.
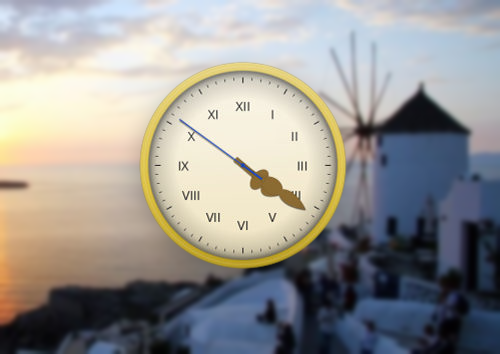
4:20:51
